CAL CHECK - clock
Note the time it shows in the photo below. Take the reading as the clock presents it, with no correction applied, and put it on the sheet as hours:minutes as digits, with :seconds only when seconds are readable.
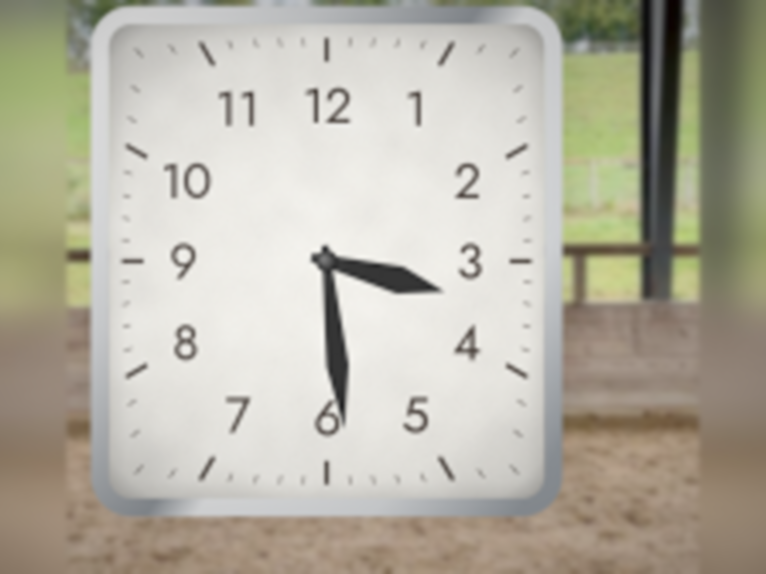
3:29
